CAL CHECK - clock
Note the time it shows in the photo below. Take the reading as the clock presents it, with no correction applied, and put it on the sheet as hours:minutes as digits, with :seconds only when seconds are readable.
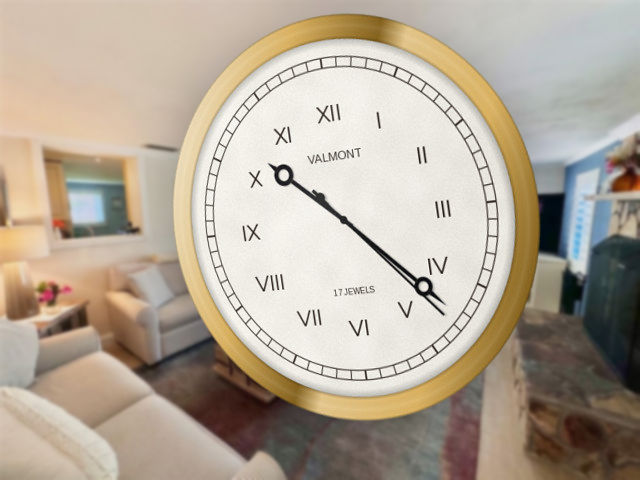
10:22:23
